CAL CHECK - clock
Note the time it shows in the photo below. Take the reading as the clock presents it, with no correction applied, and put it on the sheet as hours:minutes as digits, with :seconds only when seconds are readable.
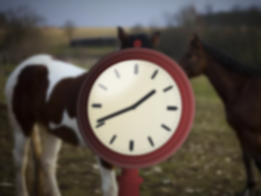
1:41
